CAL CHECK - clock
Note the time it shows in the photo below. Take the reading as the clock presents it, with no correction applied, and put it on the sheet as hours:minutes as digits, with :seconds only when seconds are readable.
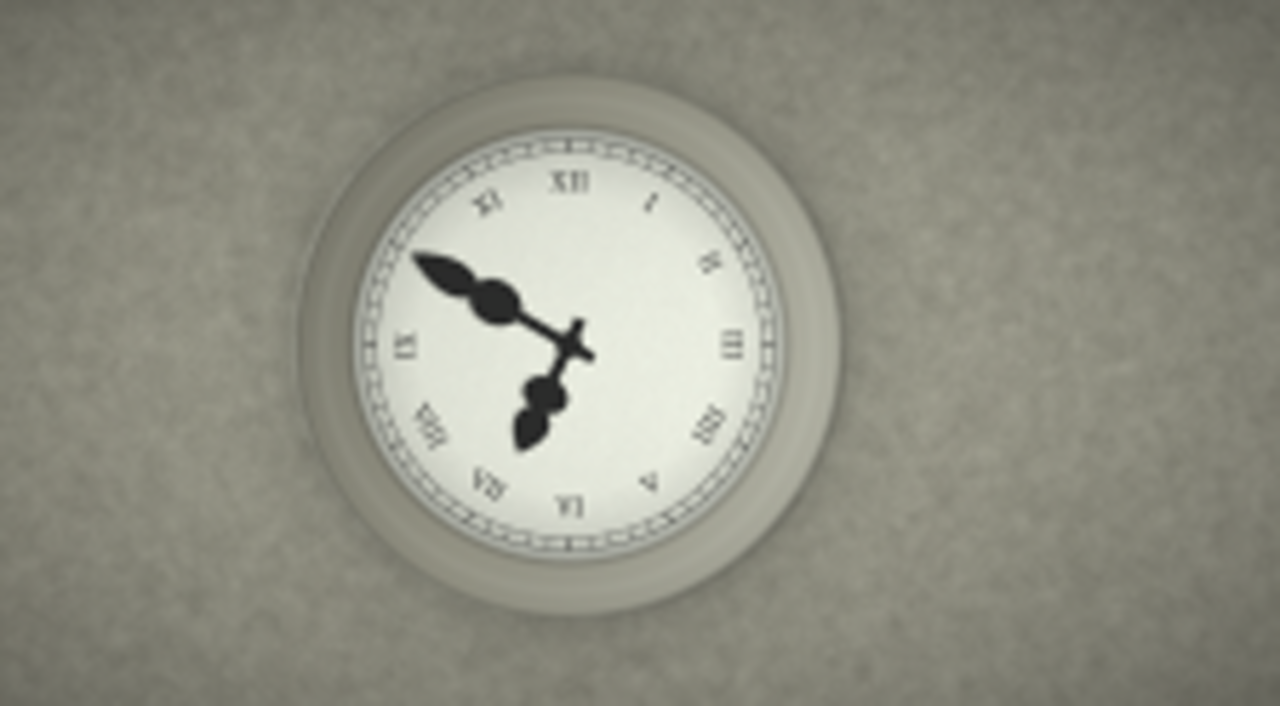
6:50
